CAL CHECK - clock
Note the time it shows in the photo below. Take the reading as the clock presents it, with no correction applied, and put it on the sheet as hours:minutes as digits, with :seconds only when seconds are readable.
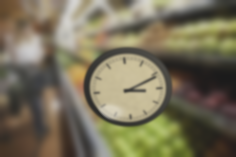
3:11
